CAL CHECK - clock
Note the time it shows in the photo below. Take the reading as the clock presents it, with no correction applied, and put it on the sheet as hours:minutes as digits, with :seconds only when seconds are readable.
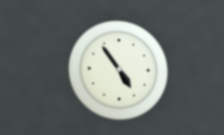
4:54
